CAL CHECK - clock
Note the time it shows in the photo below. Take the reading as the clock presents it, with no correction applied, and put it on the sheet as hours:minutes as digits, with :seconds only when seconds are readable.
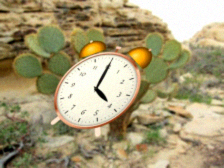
4:00
